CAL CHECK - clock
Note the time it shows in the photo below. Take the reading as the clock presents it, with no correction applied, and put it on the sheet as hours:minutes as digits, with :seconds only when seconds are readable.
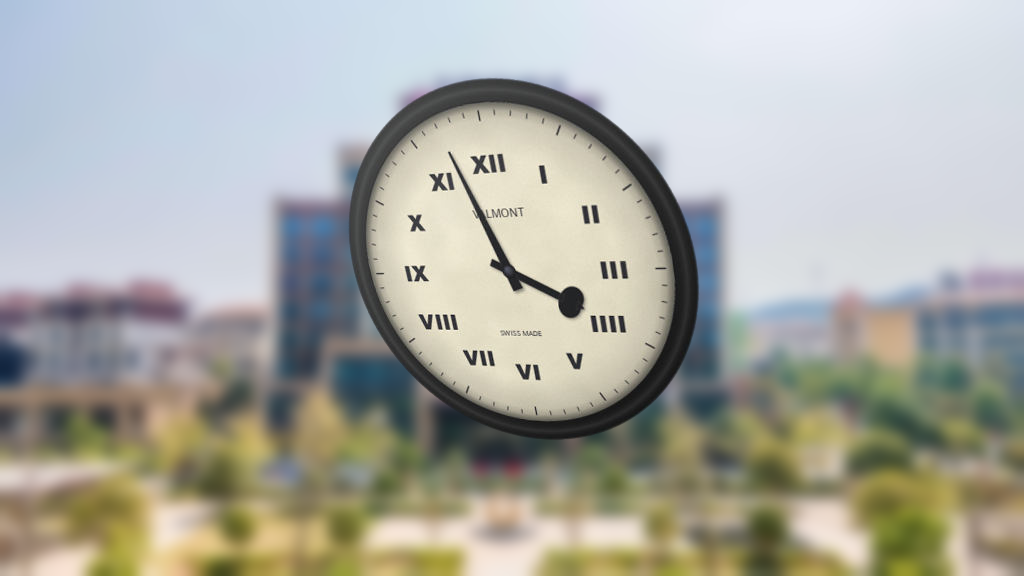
3:57
